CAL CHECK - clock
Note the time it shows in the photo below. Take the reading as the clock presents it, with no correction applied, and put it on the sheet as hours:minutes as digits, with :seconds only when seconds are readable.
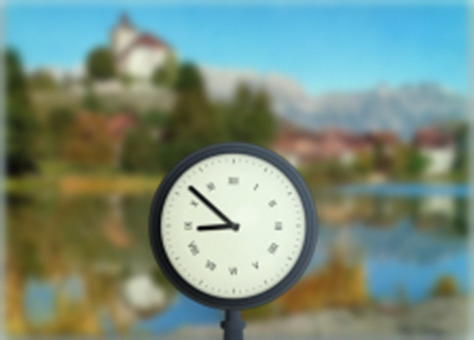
8:52
